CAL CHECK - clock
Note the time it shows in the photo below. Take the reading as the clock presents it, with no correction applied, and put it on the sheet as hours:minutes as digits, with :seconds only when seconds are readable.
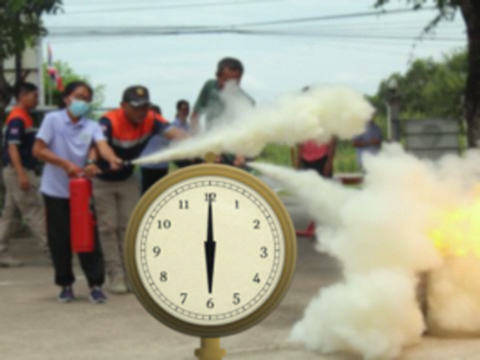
6:00
